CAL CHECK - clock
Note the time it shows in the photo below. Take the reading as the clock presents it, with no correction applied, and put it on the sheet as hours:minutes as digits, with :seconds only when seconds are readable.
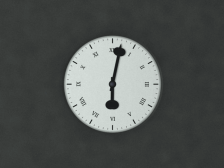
6:02
